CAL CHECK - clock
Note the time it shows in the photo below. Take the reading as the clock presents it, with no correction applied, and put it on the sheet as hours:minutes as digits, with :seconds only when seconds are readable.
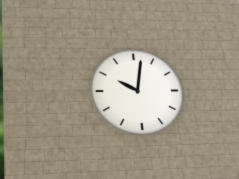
10:02
